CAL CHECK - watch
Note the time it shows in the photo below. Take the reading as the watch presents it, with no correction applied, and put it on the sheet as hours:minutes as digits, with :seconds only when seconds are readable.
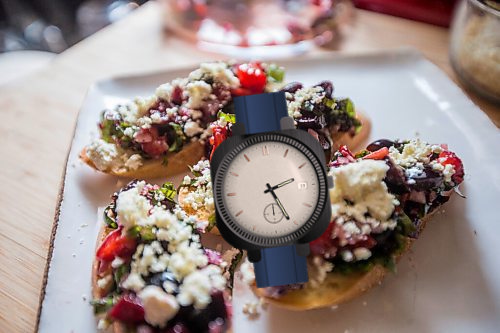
2:26
